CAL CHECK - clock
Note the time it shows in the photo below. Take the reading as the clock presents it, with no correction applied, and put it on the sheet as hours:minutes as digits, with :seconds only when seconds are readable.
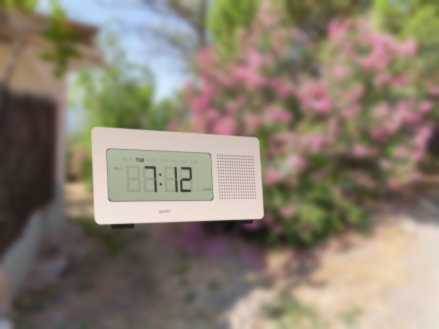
7:12
